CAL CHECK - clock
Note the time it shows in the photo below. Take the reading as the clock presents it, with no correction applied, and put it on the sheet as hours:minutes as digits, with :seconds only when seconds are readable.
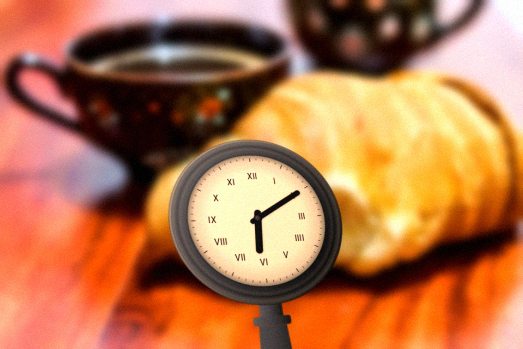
6:10
